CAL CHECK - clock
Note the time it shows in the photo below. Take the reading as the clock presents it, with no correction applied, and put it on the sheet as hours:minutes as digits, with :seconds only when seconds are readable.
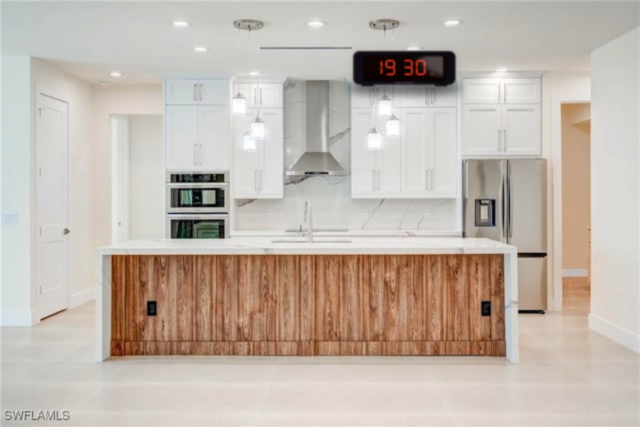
19:30
